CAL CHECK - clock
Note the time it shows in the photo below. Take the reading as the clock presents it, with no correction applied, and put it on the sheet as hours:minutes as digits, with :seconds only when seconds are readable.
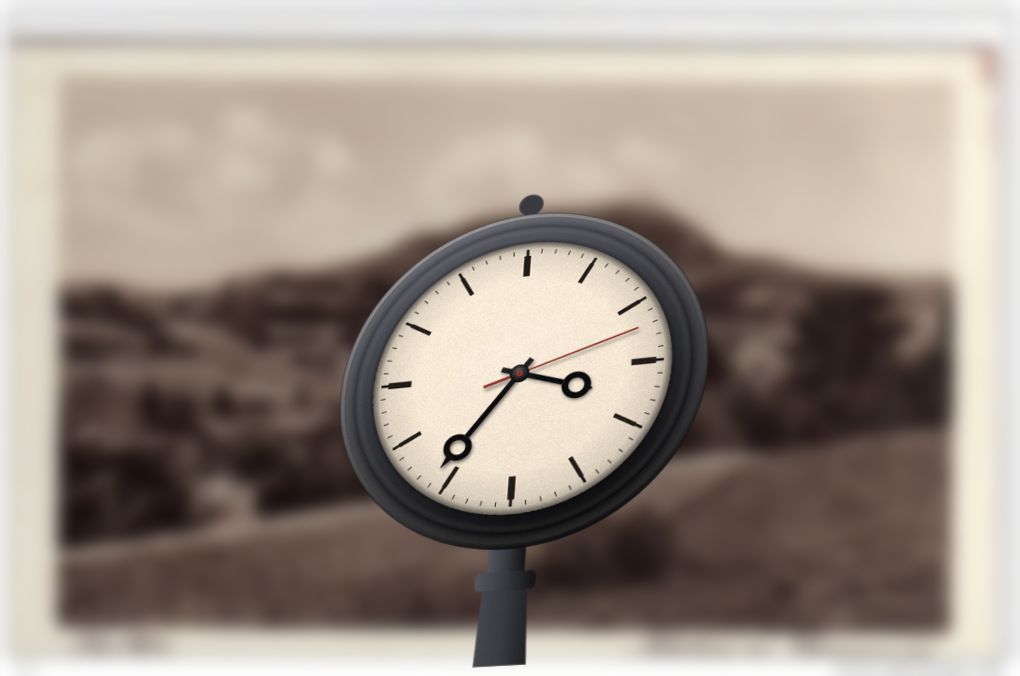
3:36:12
